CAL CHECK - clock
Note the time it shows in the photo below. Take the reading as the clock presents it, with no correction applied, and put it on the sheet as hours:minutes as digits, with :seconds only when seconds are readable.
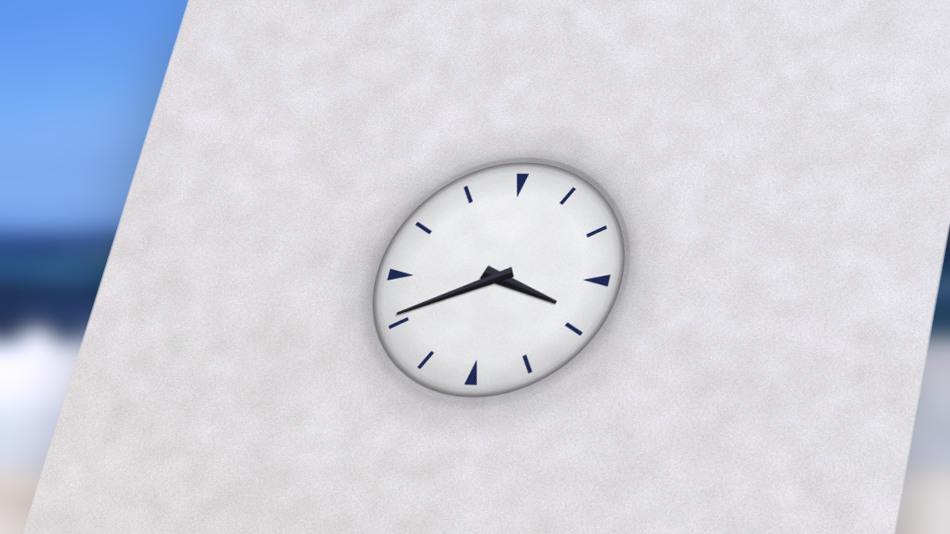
3:41
